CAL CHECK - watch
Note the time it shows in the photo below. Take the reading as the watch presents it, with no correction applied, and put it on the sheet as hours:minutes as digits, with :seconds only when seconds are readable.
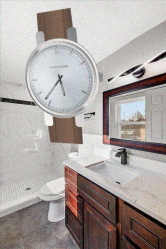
5:37
